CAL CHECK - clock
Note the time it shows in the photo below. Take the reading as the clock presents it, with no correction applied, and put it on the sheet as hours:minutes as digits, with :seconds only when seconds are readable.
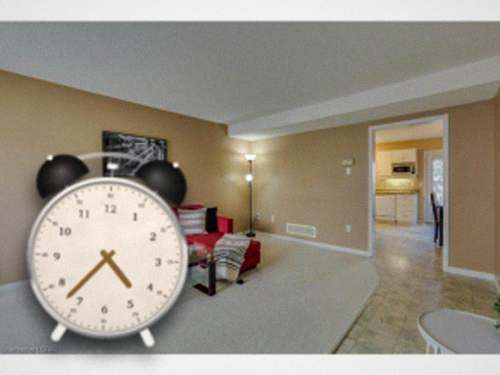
4:37
